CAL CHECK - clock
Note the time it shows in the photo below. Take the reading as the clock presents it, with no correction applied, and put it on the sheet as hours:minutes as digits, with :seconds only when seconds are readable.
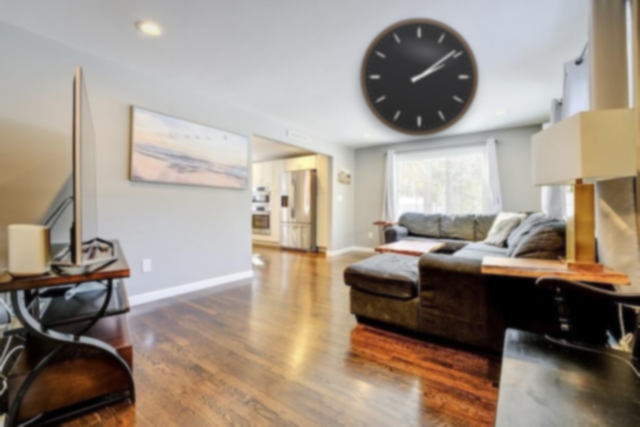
2:09
